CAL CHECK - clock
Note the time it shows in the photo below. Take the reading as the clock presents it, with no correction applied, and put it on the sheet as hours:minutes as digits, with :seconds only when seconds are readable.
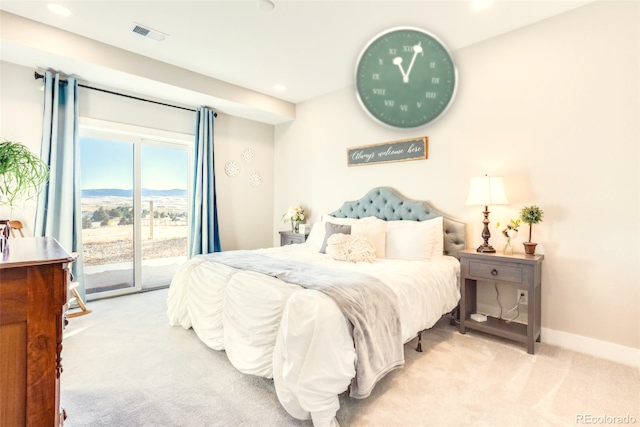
11:03
